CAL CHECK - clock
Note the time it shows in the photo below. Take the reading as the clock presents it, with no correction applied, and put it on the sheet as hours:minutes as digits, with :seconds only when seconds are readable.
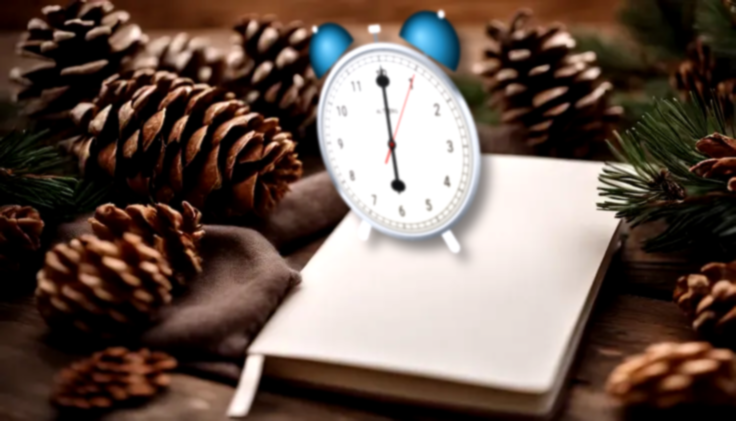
6:00:05
